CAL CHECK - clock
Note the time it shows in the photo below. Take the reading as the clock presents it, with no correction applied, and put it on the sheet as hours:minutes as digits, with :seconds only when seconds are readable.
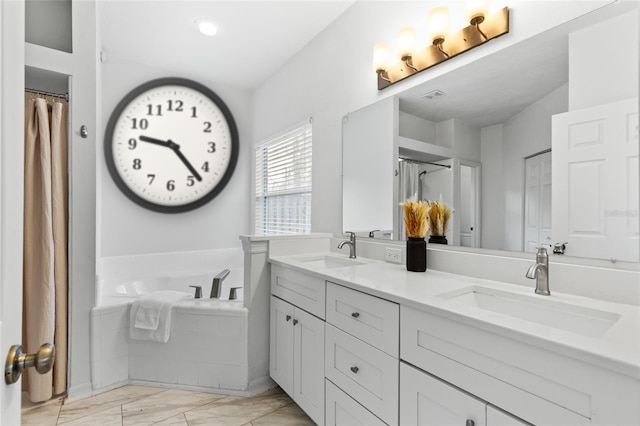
9:23
